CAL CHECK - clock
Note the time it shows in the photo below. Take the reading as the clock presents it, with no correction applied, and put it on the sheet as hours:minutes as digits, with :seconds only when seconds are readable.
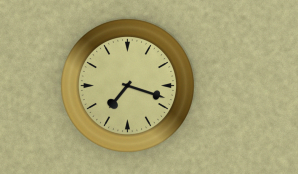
7:18
